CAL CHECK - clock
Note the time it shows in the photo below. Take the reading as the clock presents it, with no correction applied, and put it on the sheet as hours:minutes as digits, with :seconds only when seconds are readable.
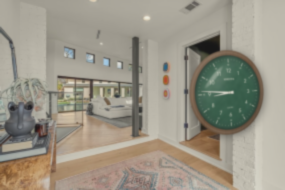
8:46
